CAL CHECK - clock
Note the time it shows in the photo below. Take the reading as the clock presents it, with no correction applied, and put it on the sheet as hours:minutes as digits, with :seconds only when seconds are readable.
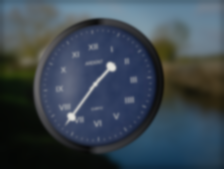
1:37
